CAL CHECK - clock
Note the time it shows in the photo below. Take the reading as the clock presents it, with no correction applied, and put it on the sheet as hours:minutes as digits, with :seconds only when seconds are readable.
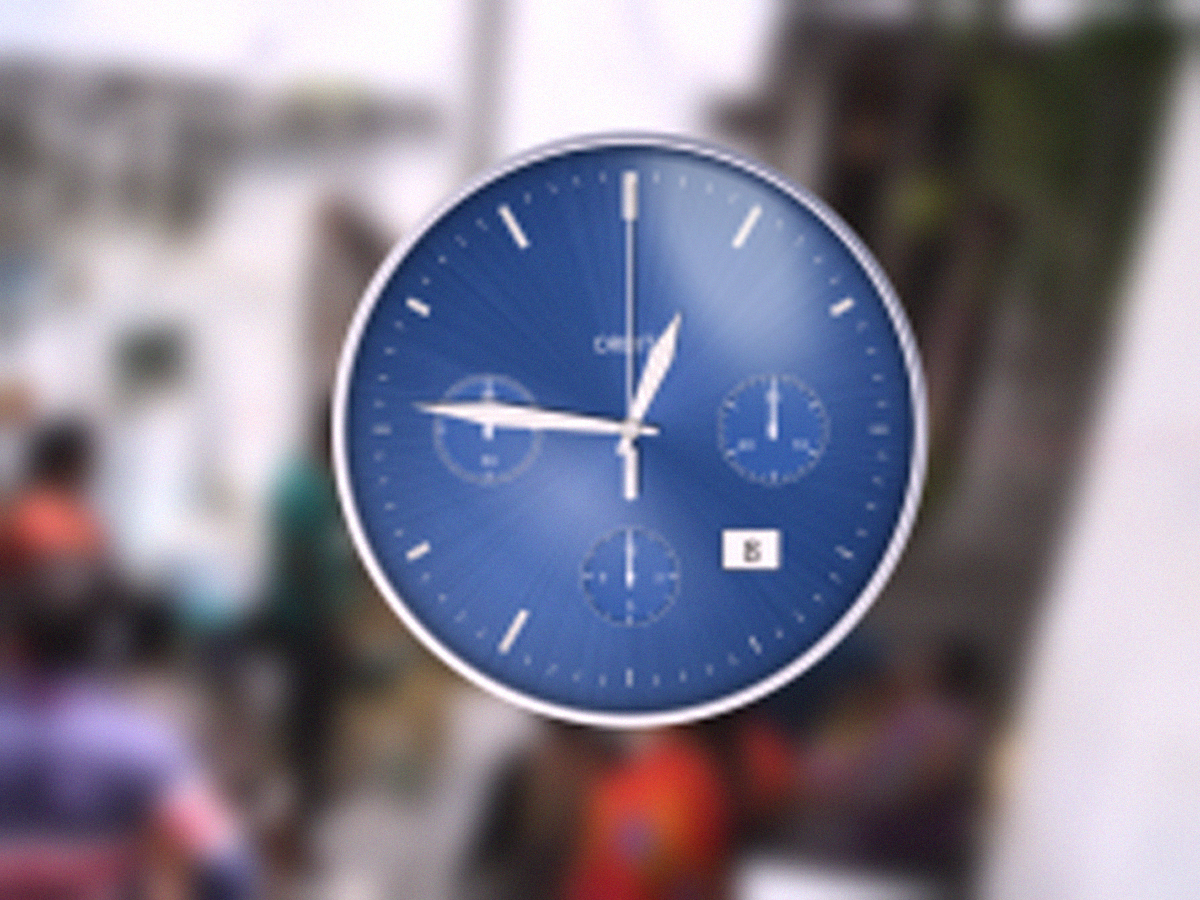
12:46
